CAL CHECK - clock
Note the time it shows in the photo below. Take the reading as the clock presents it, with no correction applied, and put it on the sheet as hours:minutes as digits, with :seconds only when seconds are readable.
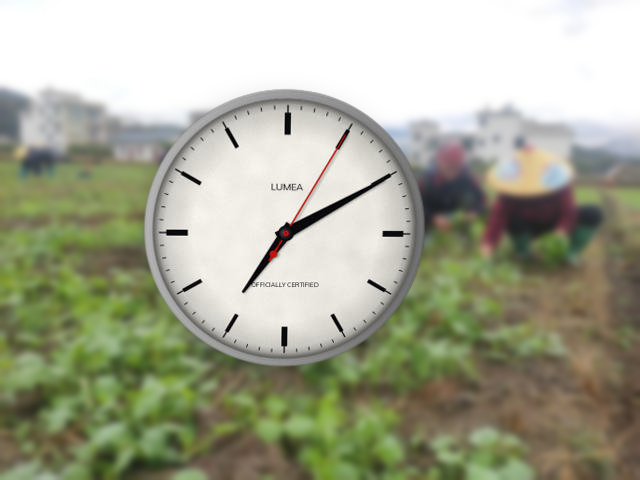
7:10:05
